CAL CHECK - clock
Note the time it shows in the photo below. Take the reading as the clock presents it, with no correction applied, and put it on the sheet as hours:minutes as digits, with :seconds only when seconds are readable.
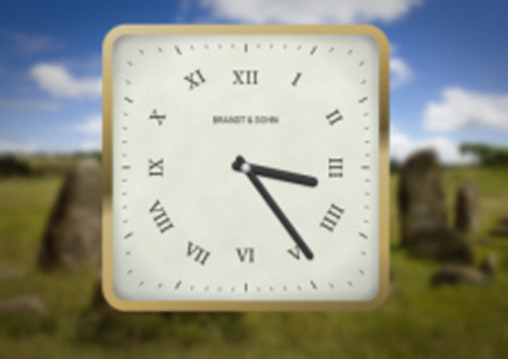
3:24
